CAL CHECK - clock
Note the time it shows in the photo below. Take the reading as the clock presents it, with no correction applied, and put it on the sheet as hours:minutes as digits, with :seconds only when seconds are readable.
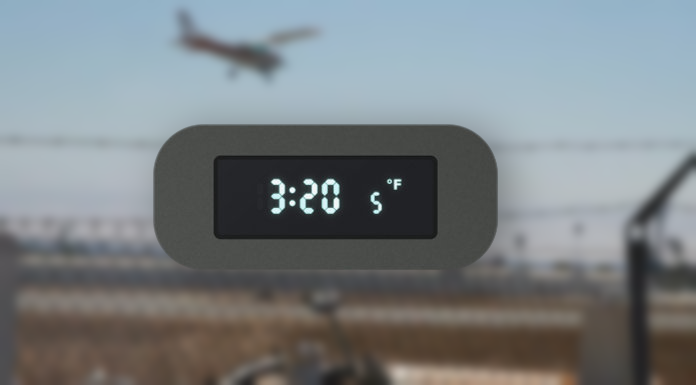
3:20
